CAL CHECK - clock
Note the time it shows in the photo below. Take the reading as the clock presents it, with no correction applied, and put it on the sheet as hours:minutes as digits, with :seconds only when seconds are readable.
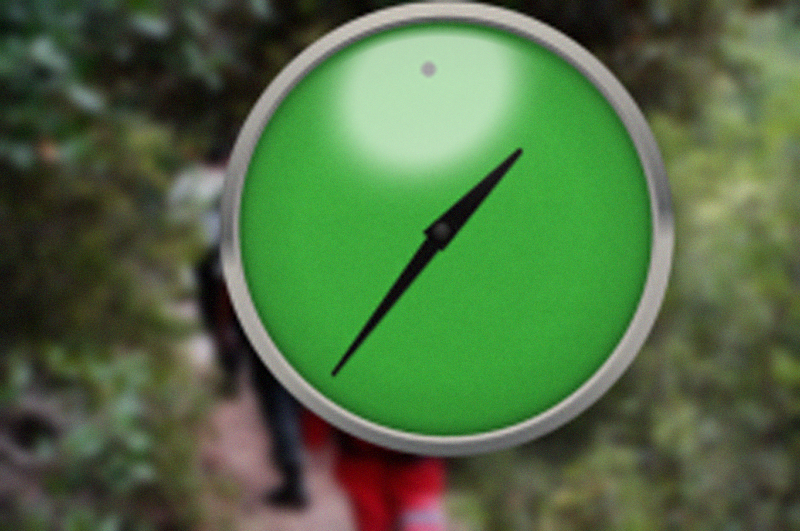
1:37
